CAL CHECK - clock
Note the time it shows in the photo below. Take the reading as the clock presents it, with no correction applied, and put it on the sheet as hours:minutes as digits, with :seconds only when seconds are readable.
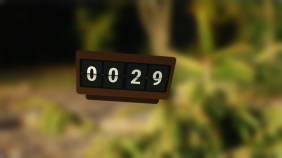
0:29
